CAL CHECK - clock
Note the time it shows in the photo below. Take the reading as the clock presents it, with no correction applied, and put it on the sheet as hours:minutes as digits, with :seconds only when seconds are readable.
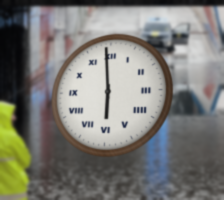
5:59
